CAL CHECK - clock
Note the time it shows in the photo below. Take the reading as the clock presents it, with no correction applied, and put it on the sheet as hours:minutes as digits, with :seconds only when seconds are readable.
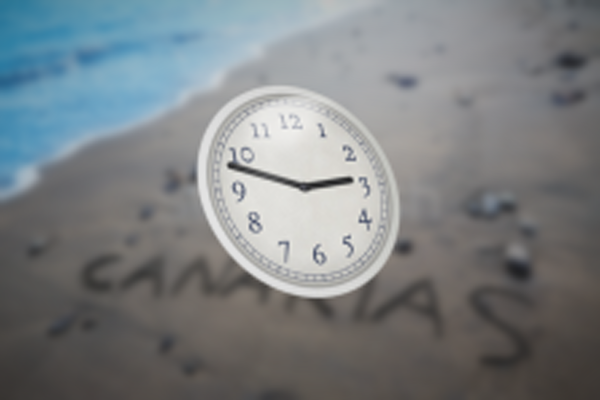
2:48
